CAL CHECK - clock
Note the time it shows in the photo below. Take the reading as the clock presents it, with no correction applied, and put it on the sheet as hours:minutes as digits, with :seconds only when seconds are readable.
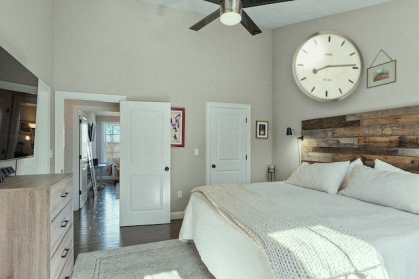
8:14
